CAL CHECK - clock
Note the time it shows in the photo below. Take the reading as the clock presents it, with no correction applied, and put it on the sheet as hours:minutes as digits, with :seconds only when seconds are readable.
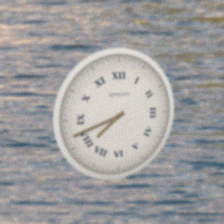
7:42
